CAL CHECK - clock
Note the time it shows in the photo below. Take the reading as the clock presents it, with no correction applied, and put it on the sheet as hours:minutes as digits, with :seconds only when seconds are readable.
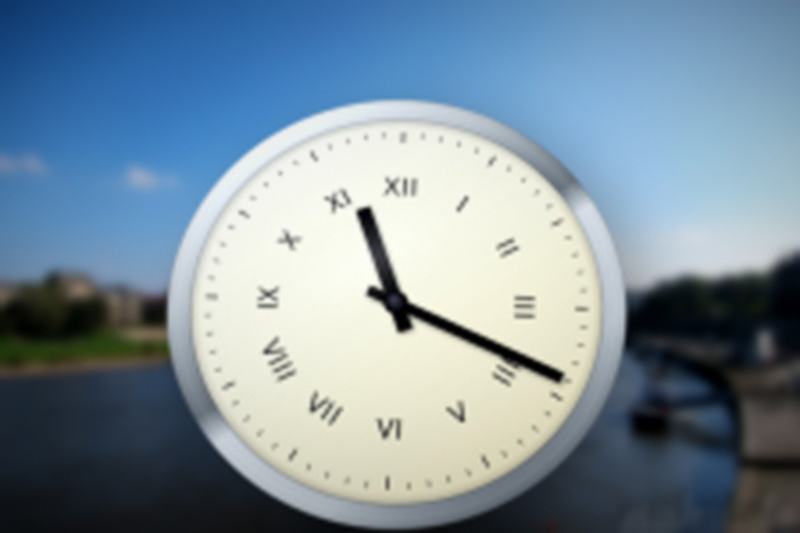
11:19
